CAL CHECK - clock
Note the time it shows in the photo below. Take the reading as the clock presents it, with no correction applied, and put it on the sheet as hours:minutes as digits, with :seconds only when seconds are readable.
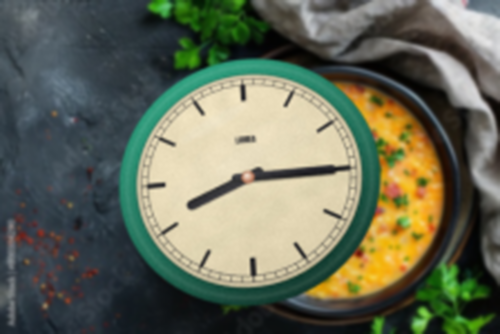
8:15
